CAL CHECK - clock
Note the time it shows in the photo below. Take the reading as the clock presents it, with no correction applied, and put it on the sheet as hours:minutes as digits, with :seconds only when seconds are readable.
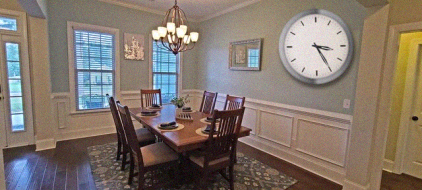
3:25
